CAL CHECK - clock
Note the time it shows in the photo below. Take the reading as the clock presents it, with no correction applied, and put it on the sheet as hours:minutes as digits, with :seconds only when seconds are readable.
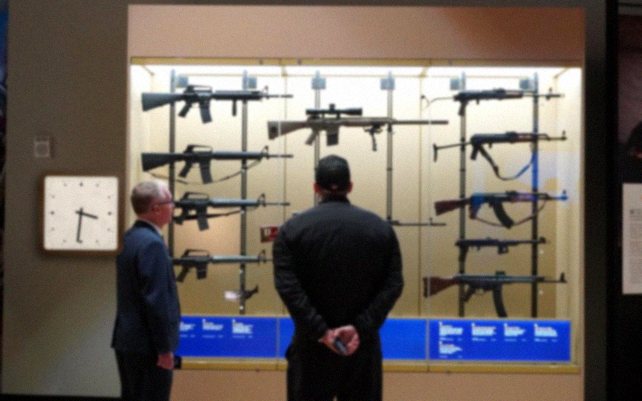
3:31
